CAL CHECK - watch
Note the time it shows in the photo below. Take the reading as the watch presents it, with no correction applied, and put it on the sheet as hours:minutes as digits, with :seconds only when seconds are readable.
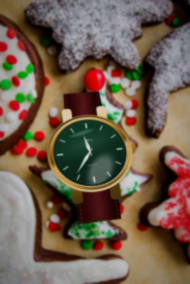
11:36
